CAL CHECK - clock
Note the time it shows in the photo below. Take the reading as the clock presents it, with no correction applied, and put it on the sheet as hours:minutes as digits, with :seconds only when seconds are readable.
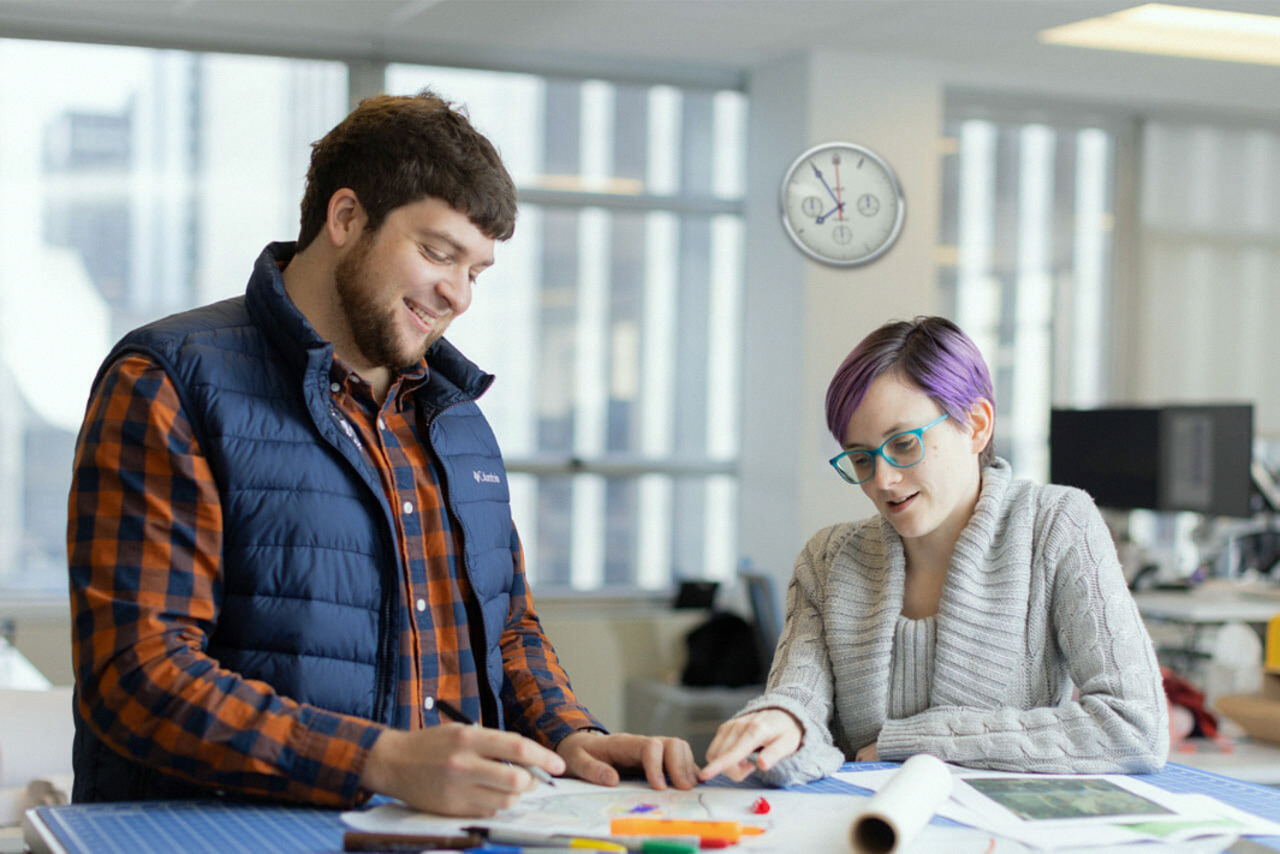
7:55
